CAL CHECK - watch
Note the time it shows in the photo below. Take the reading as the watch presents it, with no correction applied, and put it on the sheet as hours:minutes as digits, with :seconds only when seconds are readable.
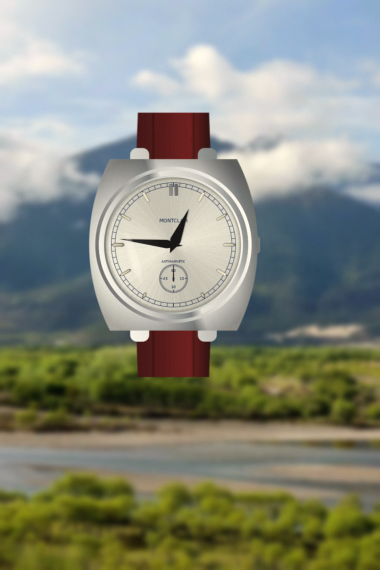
12:46
